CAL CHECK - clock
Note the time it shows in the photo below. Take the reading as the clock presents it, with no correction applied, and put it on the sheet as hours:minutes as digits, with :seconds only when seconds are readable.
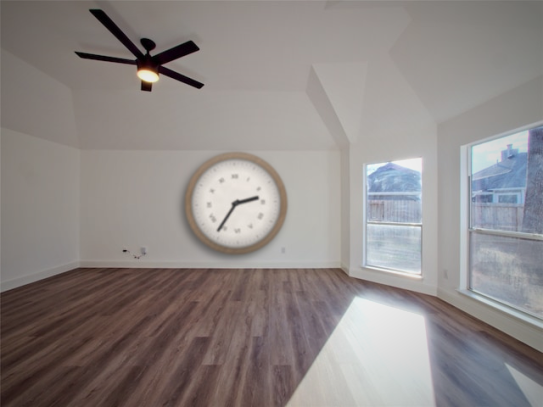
2:36
